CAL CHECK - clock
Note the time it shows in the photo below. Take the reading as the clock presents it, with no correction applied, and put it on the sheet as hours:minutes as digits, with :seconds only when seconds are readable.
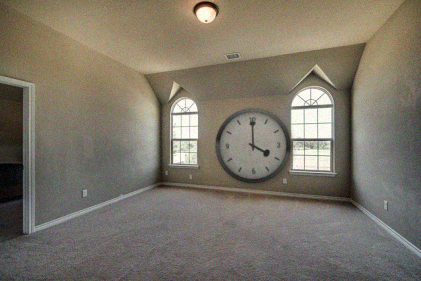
4:00
